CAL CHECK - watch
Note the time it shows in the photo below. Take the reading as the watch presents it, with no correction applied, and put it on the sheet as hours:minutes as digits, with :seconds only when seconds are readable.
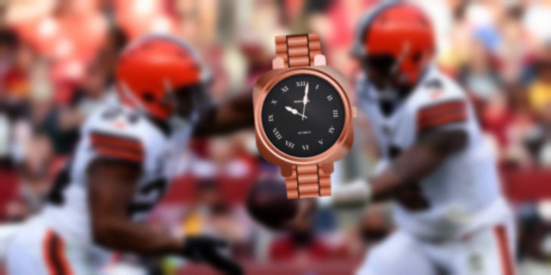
10:02
